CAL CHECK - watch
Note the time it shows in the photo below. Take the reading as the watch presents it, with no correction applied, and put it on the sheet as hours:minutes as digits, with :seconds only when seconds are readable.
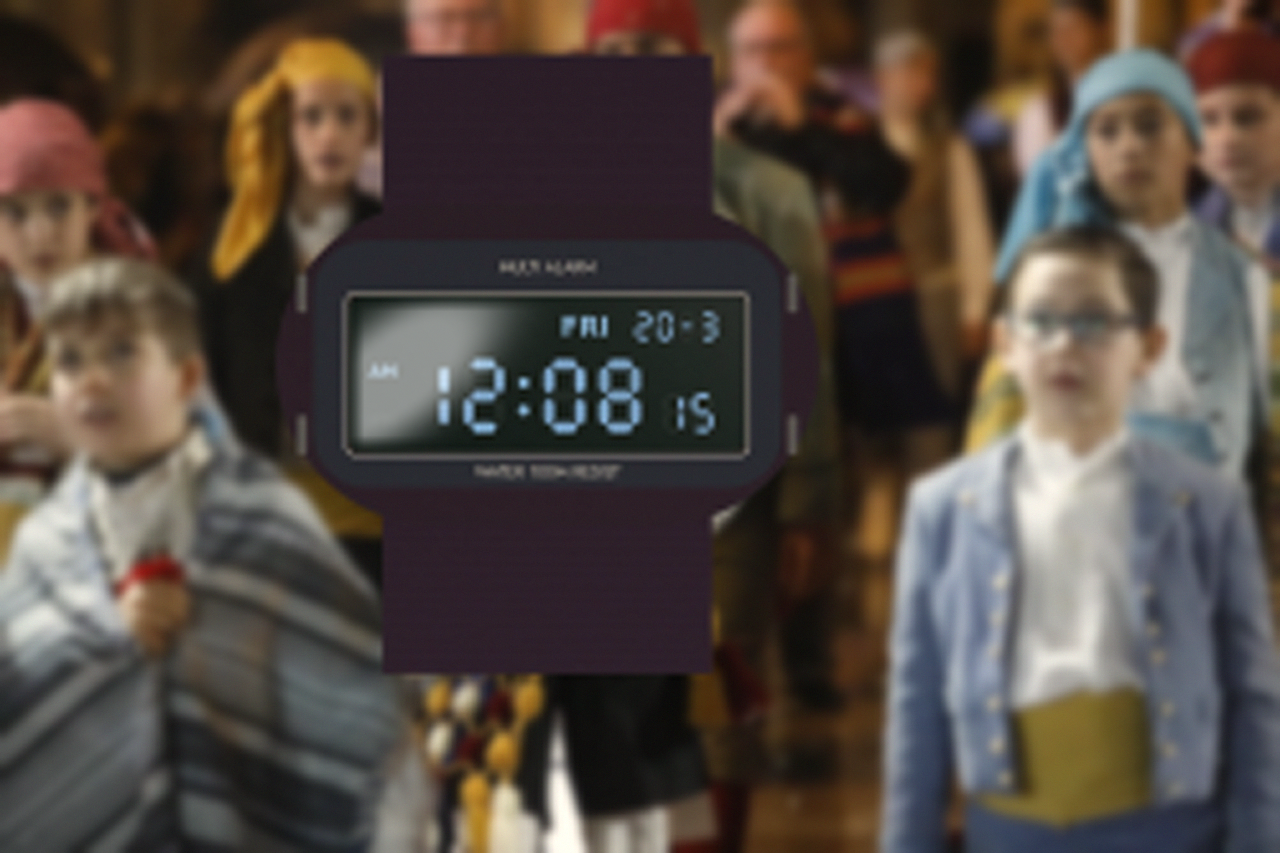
12:08:15
